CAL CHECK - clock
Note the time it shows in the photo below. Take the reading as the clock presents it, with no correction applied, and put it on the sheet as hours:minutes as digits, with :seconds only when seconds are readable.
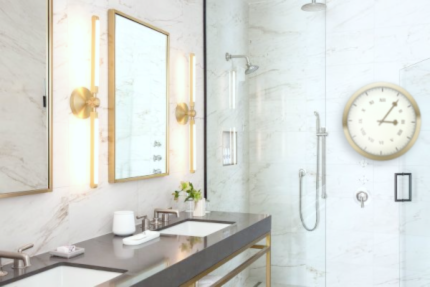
3:06
